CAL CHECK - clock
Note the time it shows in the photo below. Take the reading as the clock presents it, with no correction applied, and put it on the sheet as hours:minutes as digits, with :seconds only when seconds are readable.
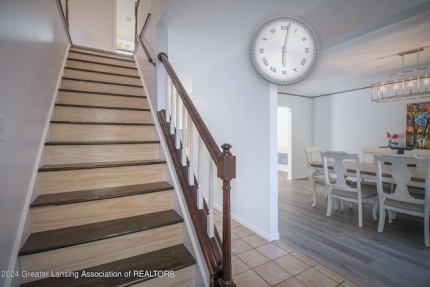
6:02
